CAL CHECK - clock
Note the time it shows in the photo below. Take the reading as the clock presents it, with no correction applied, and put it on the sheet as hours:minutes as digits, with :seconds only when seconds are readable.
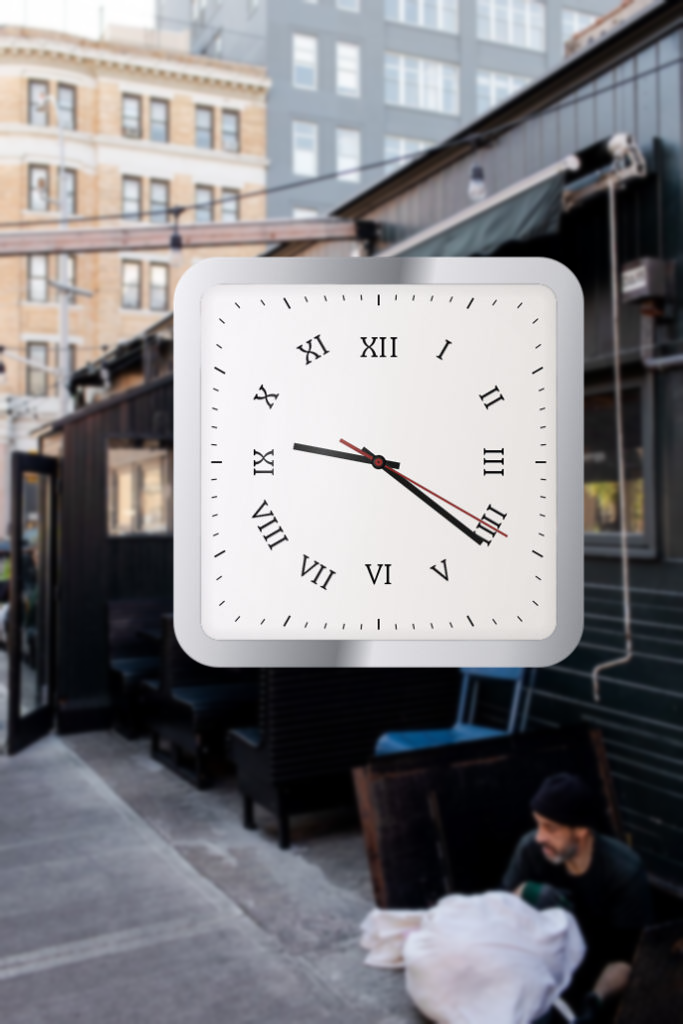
9:21:20
